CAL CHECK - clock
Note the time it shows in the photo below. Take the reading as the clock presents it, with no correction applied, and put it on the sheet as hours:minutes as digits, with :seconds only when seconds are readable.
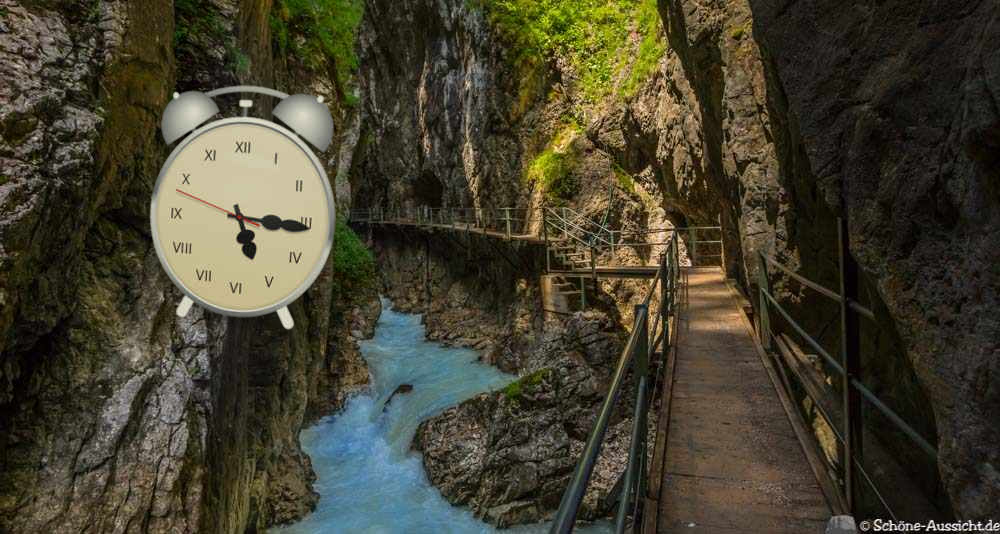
5:15:48
